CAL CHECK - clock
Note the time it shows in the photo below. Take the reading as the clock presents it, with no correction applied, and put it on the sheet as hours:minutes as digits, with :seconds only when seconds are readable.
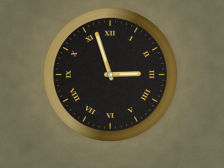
2:57
